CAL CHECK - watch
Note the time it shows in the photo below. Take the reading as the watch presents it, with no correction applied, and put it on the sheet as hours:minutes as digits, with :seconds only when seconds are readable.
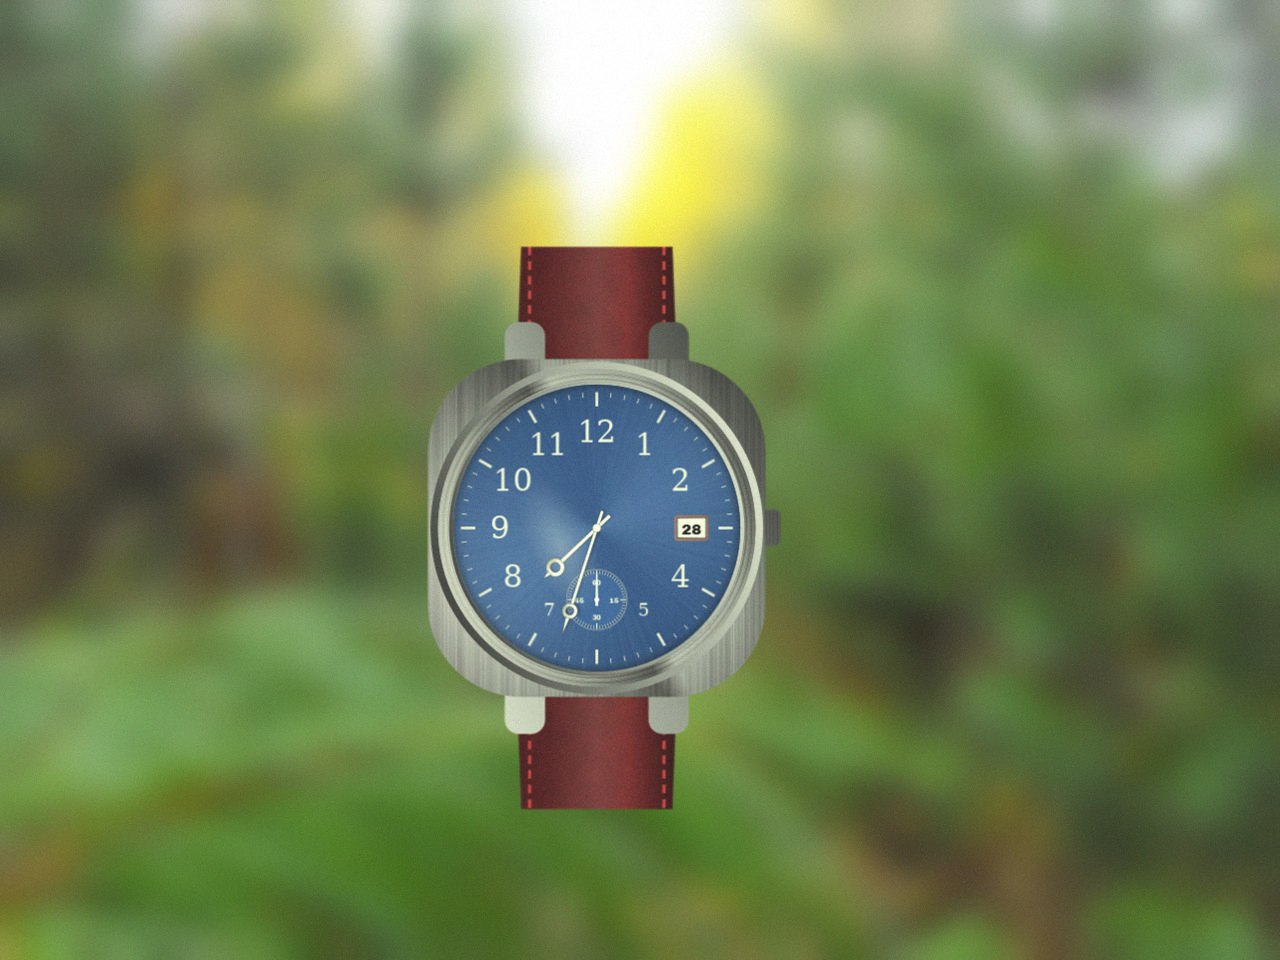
7:33
